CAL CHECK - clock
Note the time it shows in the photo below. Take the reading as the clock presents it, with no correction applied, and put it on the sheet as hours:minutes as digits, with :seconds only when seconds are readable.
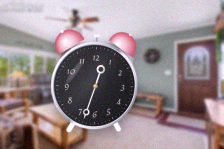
12:33
